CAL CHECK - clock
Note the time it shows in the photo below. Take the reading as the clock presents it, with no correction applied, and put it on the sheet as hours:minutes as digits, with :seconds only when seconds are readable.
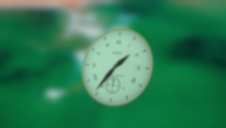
1:36
